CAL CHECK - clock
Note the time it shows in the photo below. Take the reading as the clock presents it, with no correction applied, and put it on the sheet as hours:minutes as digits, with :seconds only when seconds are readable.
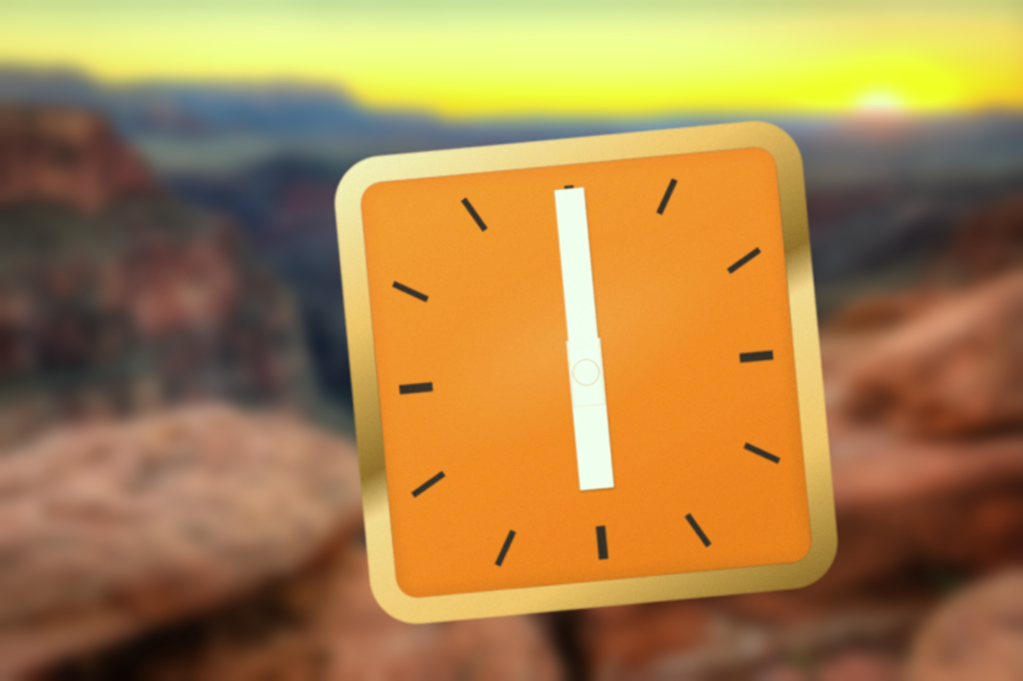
6:00
